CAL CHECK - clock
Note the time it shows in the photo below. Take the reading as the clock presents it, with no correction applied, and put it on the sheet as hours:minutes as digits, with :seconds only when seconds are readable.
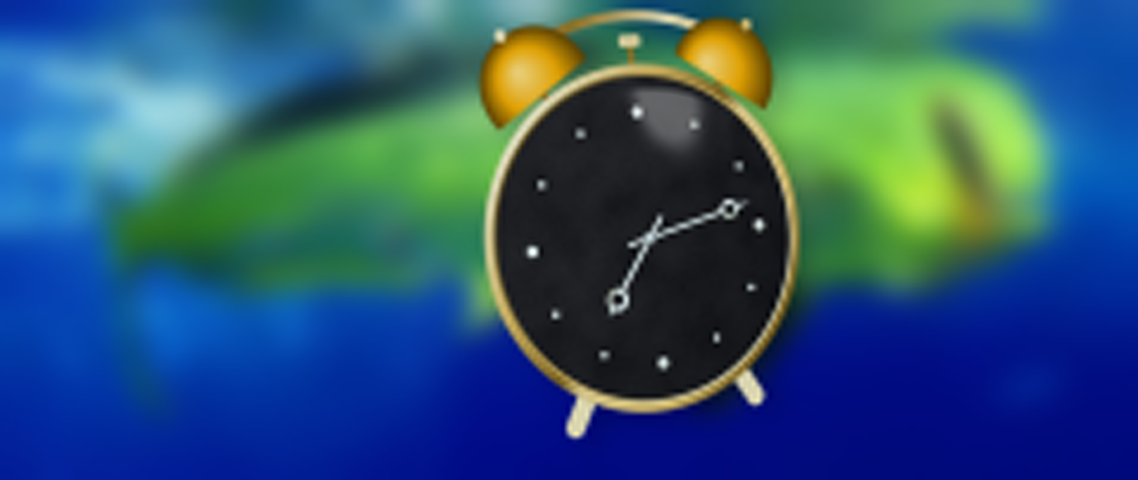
7:13
